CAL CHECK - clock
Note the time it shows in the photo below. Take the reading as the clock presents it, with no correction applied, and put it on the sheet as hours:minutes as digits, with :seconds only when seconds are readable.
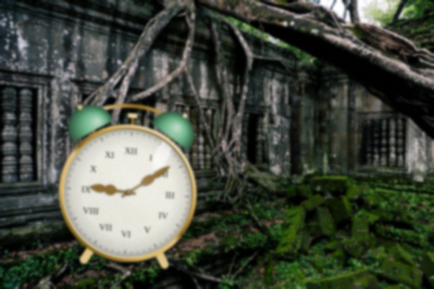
9:09
